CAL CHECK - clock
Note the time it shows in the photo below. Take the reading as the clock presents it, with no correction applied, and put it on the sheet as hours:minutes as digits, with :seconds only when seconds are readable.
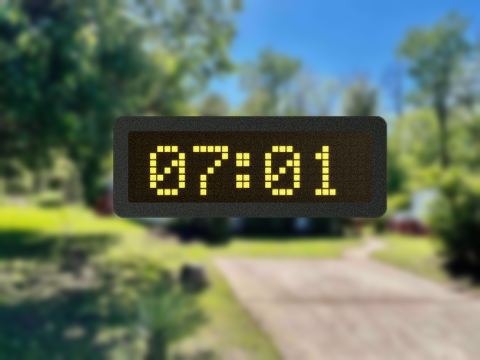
7:01
